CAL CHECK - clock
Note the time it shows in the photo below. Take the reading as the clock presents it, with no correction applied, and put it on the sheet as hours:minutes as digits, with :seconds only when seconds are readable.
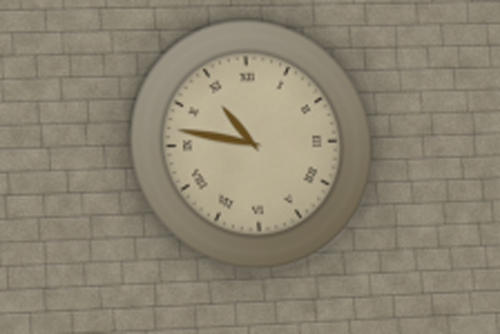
10:47
